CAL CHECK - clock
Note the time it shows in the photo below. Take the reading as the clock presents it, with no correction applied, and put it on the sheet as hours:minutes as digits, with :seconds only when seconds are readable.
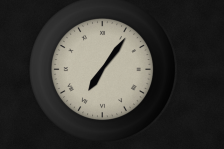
7:06
